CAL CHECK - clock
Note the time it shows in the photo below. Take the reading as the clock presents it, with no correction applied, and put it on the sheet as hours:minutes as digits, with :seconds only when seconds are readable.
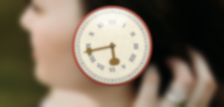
5:43
